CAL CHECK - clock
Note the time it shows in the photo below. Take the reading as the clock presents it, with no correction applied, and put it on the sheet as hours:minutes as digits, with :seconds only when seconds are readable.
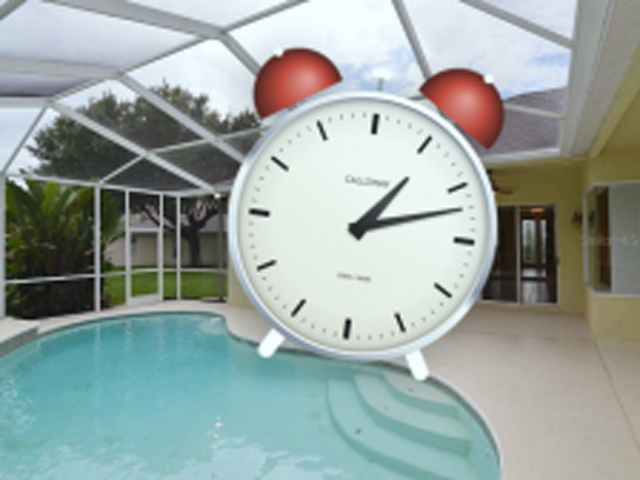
1:12
